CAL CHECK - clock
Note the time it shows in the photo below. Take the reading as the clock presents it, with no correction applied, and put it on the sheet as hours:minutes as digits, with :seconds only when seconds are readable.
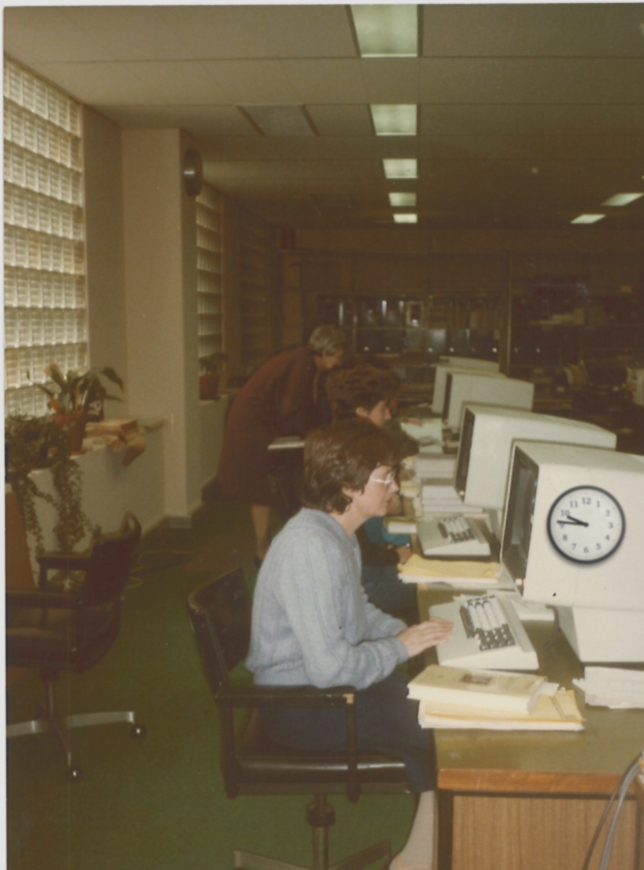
9:46
